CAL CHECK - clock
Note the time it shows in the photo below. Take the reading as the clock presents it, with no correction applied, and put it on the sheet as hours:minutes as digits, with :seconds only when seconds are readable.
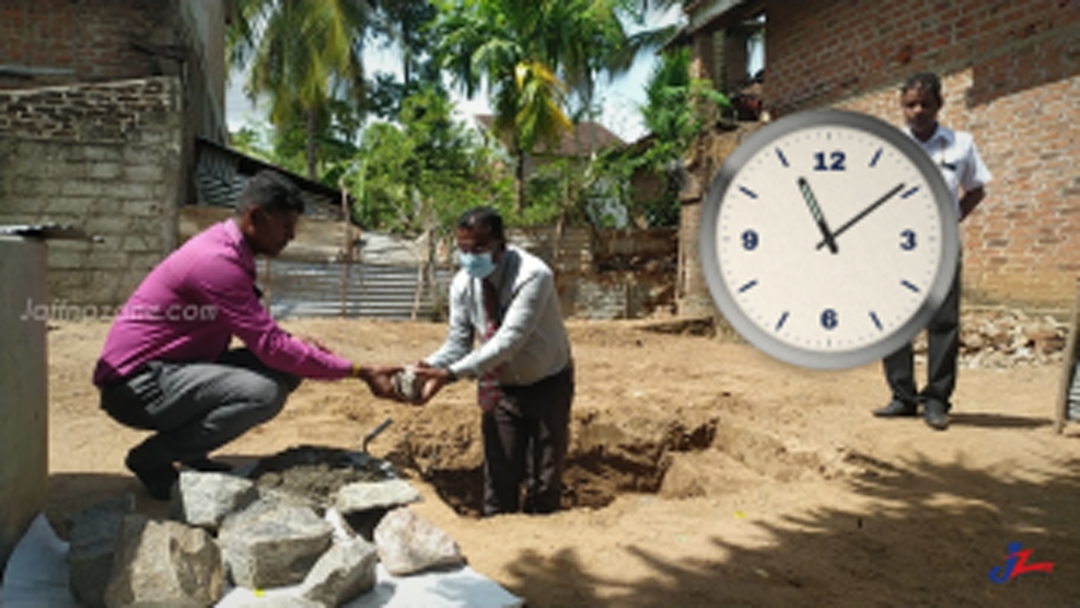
11:09
